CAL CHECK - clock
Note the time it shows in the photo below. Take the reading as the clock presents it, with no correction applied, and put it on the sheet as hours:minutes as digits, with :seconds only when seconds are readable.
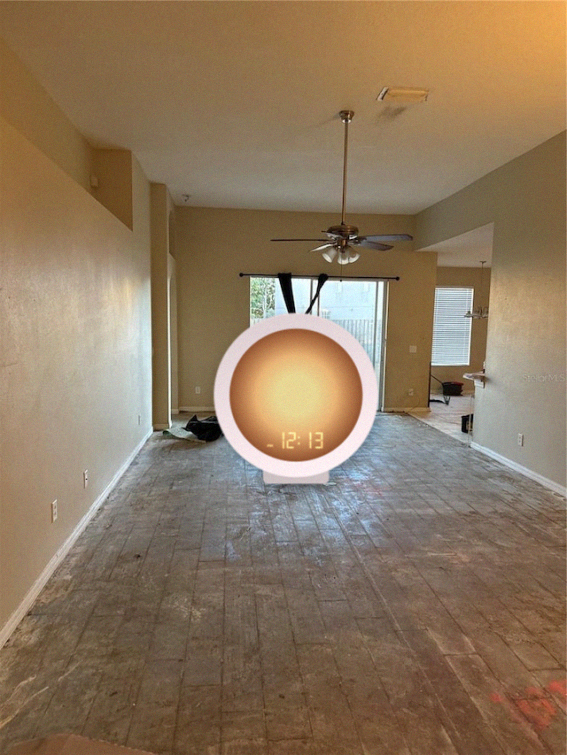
12:13
